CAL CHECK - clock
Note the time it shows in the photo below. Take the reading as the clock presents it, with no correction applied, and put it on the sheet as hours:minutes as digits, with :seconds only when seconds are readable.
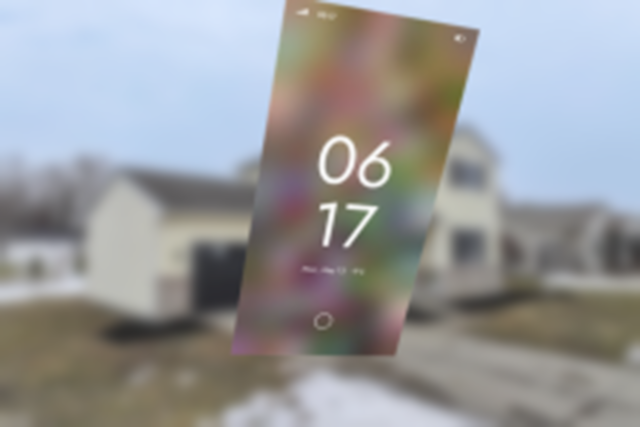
6:17
